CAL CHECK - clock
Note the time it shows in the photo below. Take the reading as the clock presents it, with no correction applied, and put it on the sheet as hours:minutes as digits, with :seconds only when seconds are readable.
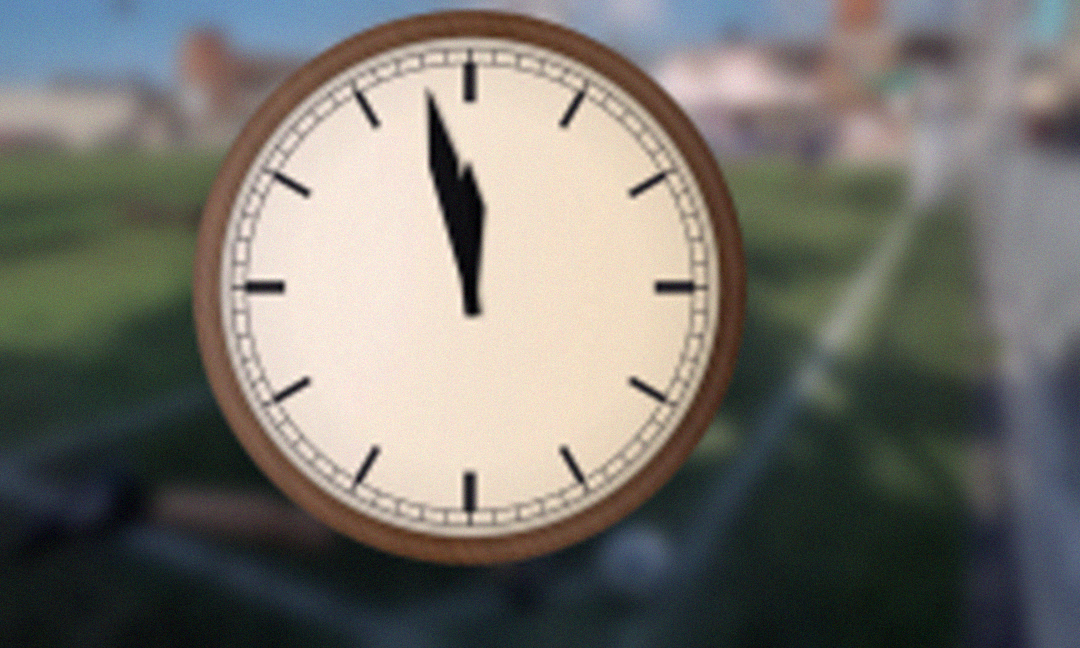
11:58
